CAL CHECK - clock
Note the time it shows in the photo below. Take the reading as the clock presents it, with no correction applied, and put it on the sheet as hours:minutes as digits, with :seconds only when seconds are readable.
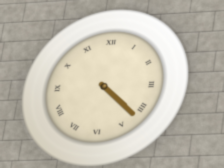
4:22
